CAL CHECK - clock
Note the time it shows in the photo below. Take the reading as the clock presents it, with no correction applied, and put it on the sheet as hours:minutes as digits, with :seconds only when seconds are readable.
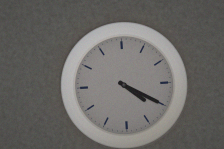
4:20
